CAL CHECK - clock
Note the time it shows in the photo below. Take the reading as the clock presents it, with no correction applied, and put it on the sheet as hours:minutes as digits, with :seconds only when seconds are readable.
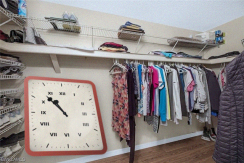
10:53
